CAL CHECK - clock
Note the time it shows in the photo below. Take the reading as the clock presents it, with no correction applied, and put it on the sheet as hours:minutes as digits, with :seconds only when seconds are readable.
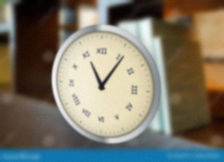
11:06
